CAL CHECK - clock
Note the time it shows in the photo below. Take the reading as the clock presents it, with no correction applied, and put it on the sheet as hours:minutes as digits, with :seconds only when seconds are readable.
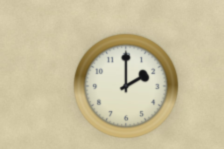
2:00
